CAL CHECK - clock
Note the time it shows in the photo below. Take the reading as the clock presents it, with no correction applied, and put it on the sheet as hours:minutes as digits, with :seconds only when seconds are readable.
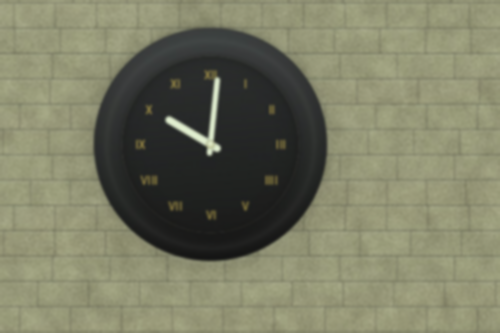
10:01
